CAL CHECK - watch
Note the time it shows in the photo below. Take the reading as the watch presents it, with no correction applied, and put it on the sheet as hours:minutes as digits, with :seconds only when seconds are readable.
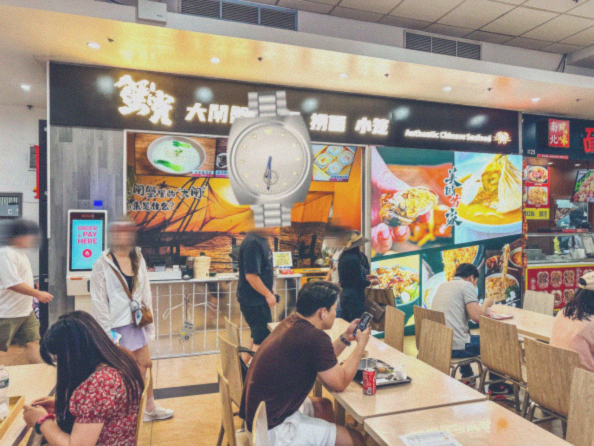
6:31
